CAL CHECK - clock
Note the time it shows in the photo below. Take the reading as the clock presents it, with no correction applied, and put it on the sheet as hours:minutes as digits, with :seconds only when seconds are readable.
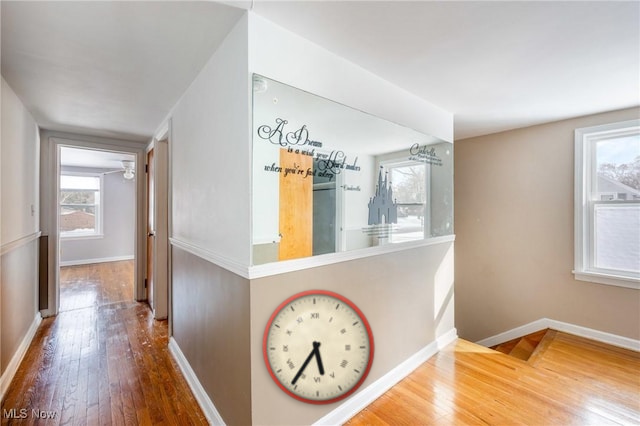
5:36
